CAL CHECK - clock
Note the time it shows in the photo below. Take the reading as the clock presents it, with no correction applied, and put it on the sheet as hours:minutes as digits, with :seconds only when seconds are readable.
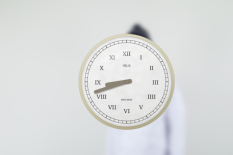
8:42
